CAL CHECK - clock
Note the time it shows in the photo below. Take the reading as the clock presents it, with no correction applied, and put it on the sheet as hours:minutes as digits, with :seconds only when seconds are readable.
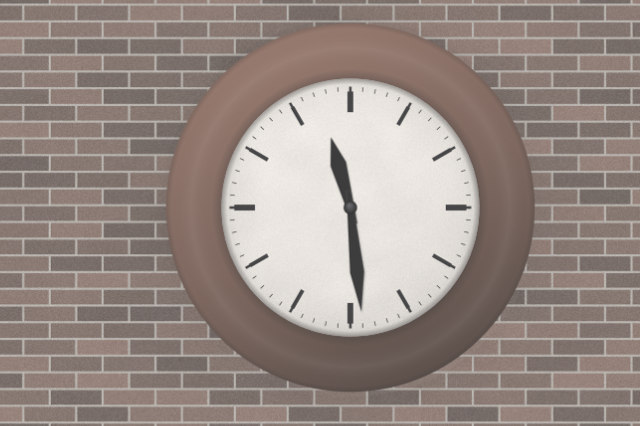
11:29
